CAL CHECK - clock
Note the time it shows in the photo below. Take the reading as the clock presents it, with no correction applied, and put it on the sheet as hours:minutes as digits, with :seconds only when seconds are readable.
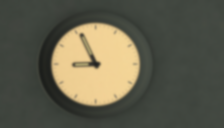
8:56
